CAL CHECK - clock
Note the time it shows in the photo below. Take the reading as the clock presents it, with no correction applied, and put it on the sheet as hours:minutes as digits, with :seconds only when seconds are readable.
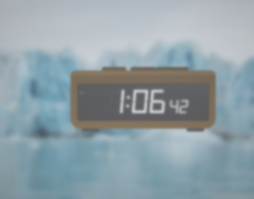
1:06:42
